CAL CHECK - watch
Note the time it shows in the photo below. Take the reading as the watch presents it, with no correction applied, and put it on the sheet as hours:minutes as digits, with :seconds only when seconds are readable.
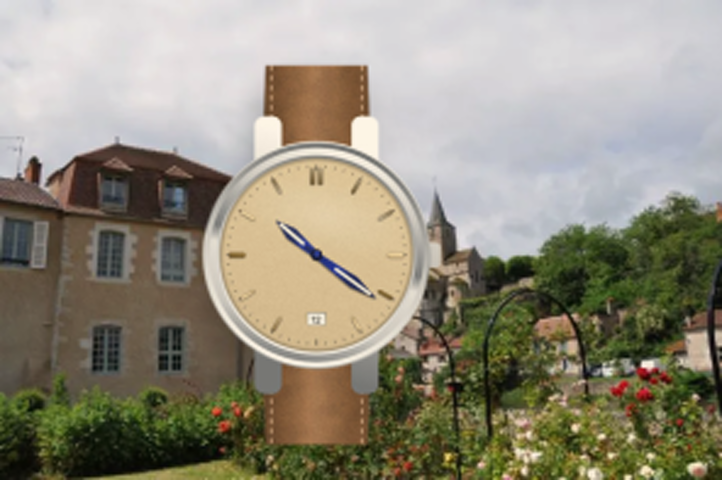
10:21
